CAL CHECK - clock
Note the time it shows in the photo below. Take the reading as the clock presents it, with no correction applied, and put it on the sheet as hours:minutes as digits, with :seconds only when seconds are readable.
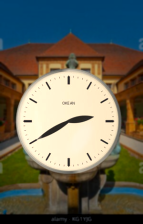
2:40
